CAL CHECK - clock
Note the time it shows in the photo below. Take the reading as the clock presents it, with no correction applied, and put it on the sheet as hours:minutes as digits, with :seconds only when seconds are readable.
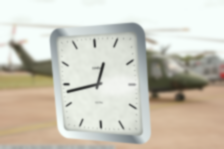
12:43
